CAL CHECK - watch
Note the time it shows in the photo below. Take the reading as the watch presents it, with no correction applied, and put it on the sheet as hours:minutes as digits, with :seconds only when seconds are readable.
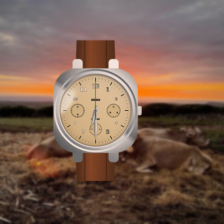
6:30
